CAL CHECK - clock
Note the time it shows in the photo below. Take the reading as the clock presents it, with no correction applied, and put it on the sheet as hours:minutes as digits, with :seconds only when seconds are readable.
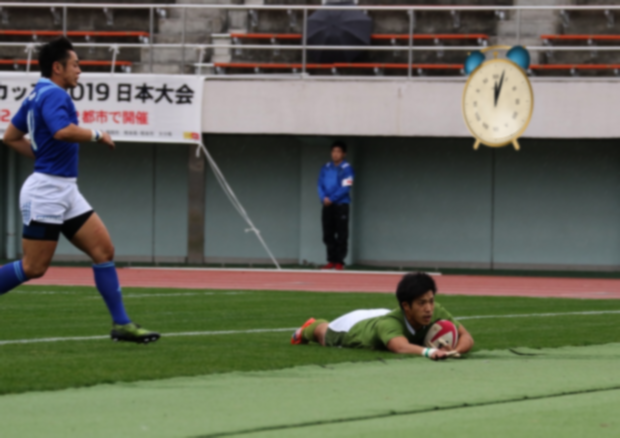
12:03
